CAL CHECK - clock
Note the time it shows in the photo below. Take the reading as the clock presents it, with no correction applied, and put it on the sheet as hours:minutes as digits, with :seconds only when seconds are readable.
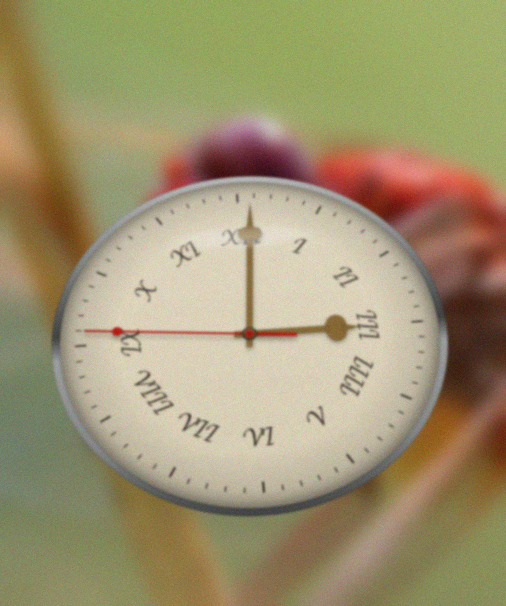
3:00:46
